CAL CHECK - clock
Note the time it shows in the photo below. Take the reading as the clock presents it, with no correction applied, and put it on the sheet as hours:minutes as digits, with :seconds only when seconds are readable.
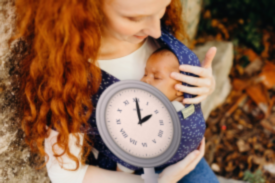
2:00
